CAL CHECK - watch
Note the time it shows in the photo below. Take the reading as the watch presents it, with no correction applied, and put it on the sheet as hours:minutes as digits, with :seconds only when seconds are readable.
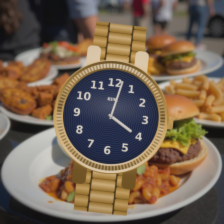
4:02
